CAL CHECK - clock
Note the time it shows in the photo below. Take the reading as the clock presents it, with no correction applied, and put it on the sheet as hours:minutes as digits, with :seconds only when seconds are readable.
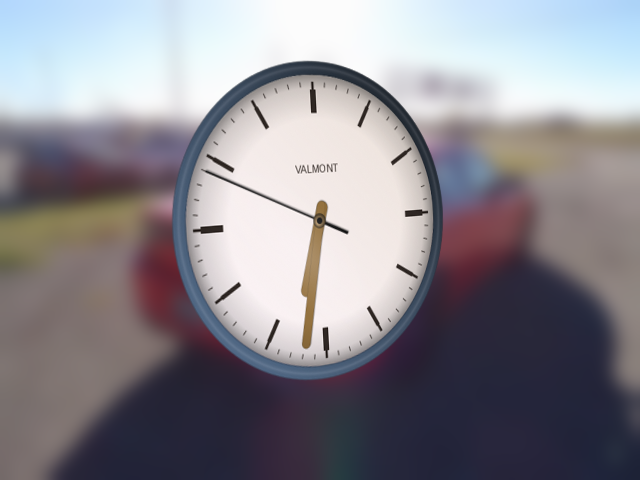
6:31:49
